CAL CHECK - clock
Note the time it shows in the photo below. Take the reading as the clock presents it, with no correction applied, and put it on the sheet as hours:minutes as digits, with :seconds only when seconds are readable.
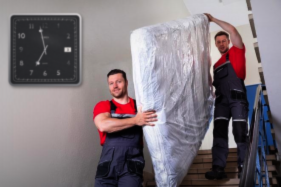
6:58
